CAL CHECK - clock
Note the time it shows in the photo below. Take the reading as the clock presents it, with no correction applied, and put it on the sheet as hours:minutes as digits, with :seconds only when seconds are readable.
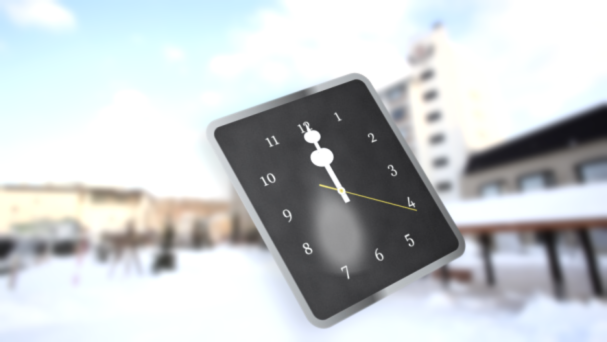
12:00:21
